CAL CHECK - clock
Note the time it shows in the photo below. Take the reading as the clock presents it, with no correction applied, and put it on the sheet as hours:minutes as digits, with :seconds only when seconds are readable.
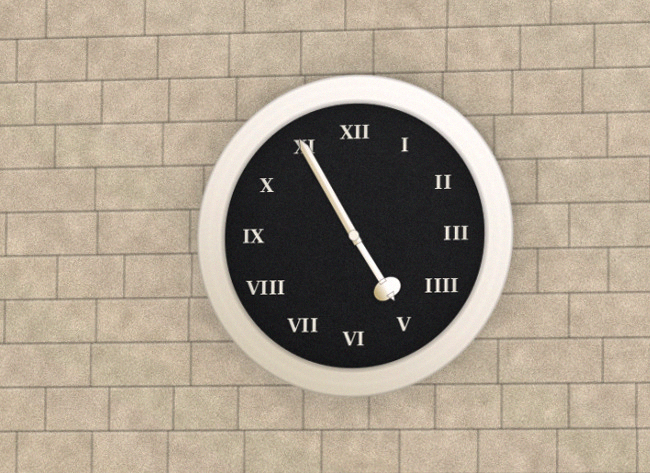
4:55
